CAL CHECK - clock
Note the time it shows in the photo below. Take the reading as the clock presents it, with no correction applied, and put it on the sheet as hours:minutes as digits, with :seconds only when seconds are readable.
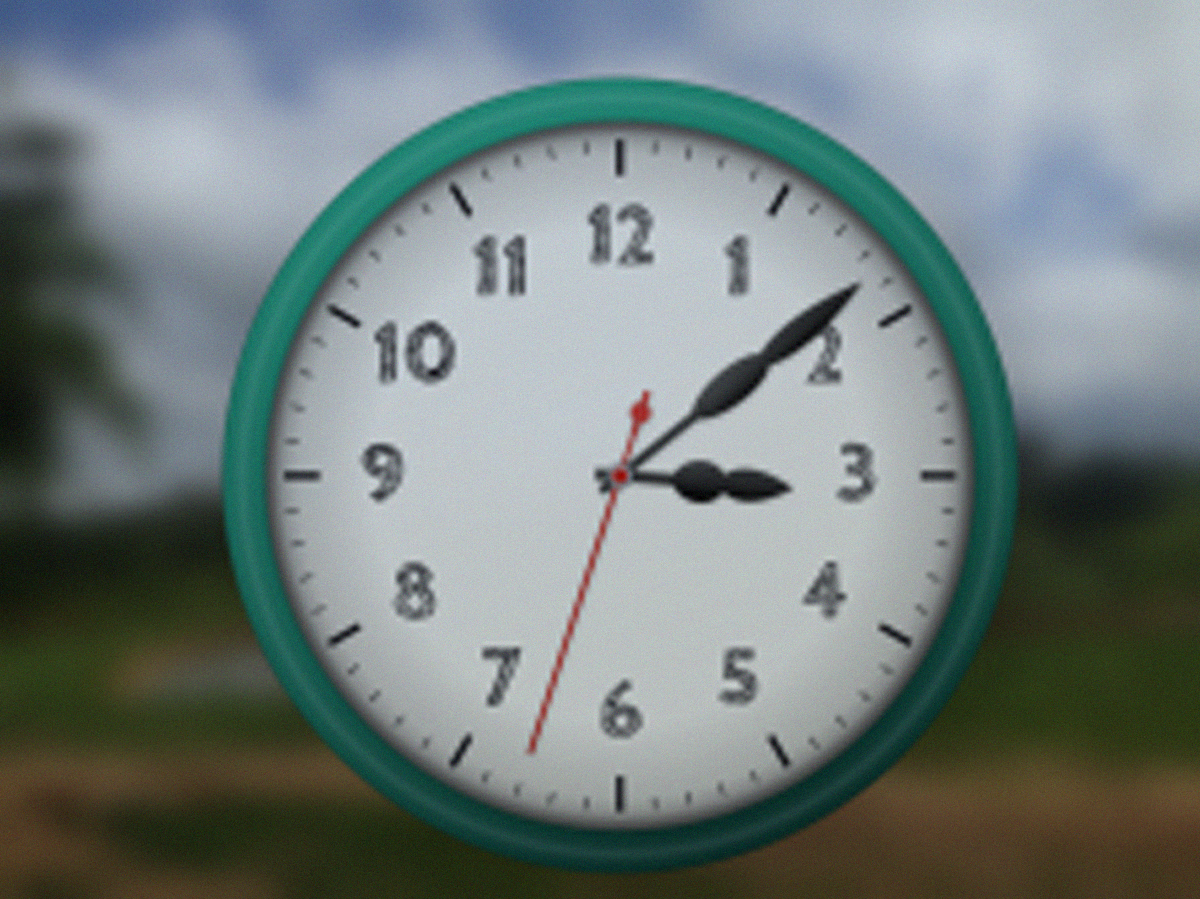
3:08:33
